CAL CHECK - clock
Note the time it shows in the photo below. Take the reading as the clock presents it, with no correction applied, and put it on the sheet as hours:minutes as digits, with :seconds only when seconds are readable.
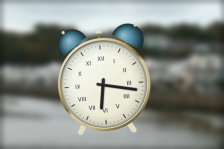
6:17
